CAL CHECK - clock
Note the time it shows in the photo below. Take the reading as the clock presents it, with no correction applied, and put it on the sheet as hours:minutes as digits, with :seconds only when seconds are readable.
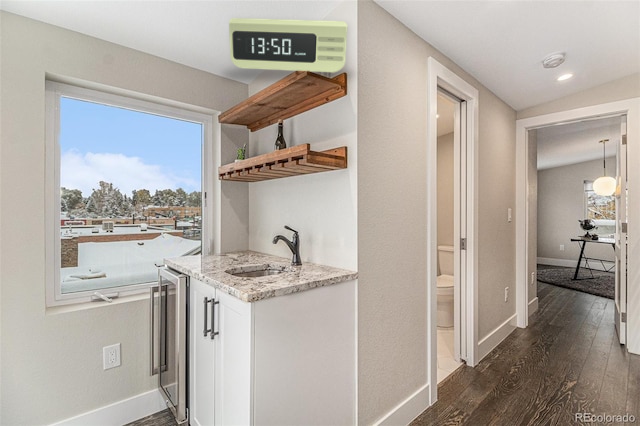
13:50
